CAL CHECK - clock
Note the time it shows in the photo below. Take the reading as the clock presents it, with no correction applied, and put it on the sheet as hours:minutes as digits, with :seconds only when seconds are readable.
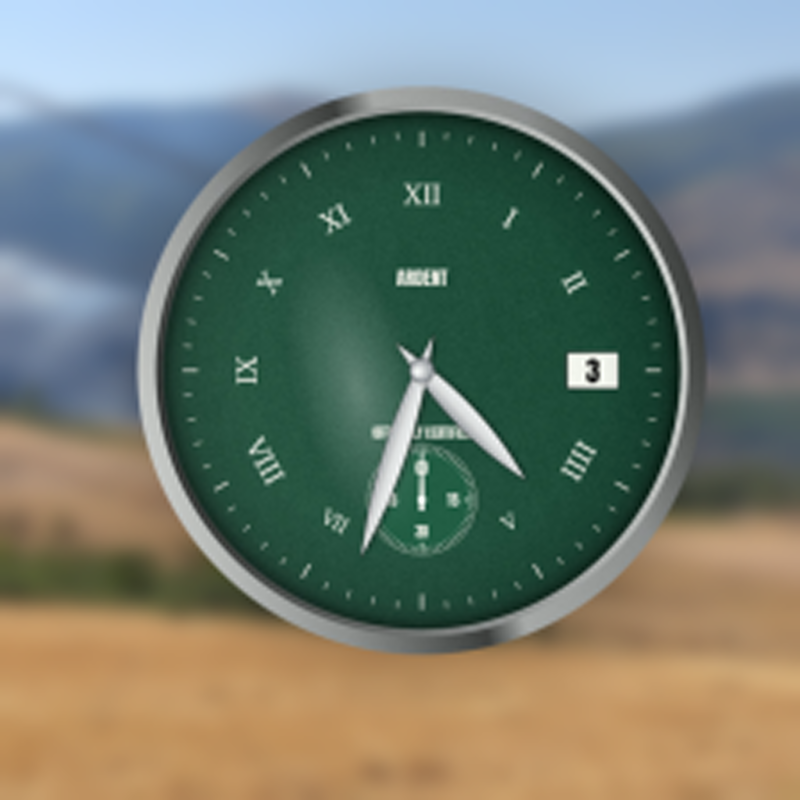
4:33
